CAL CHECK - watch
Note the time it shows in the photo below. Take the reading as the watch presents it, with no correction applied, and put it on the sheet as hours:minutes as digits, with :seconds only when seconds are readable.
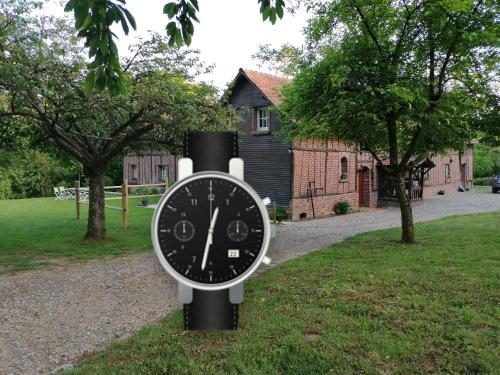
12:32
